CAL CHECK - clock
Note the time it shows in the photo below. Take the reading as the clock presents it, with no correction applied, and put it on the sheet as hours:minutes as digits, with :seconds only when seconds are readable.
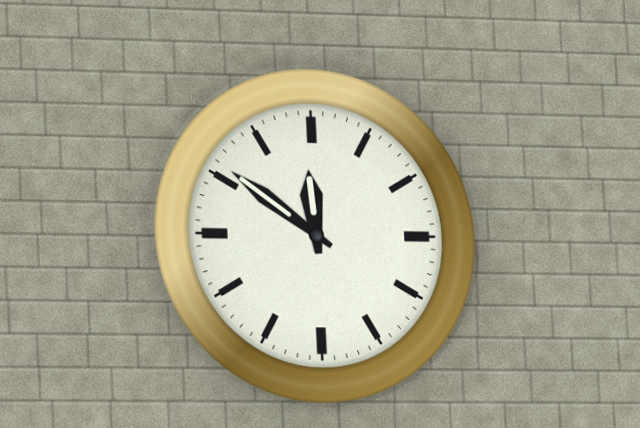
11:51
